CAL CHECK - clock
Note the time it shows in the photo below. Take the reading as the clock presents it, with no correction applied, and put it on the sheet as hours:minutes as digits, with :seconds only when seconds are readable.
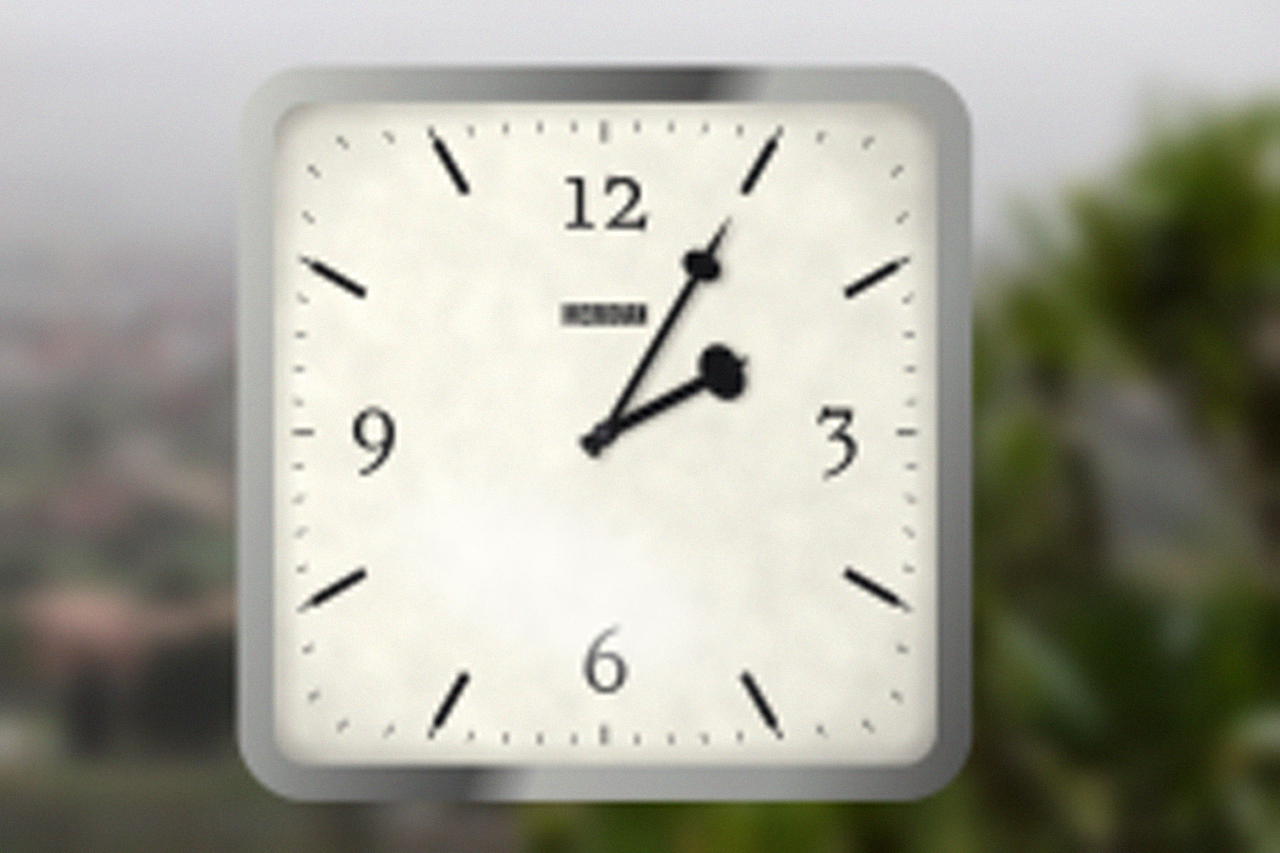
2:05
